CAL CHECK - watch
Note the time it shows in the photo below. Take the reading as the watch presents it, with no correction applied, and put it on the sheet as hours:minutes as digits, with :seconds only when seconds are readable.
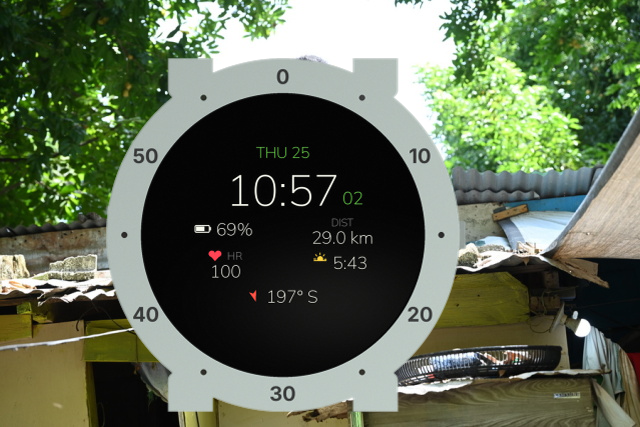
10:57:02
